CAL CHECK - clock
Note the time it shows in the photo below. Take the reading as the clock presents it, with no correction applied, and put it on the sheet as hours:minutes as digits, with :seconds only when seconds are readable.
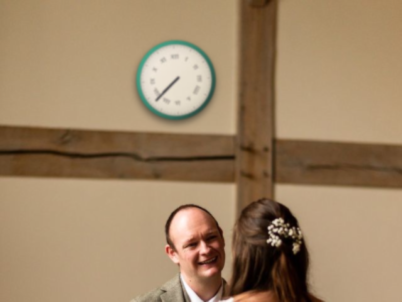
7:38
